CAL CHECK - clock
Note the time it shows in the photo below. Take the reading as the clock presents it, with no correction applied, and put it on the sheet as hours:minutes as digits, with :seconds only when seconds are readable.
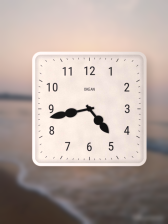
4:43
